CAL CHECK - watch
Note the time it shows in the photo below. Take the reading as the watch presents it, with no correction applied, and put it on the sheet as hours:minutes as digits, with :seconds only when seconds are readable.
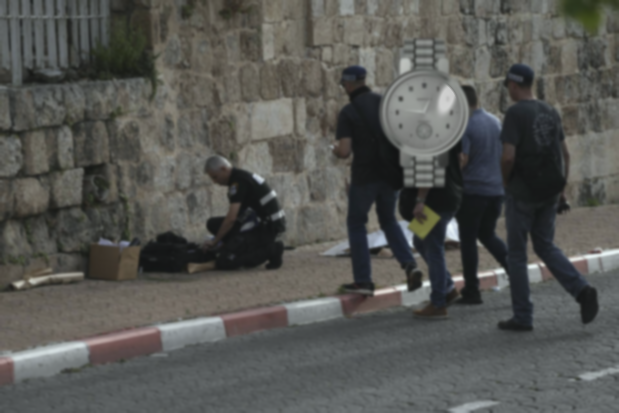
12:46
